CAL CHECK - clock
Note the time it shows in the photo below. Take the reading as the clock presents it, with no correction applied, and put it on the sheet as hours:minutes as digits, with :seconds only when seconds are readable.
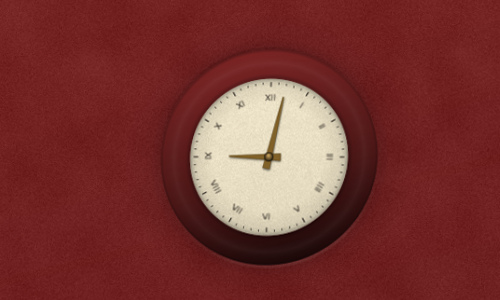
9:02
